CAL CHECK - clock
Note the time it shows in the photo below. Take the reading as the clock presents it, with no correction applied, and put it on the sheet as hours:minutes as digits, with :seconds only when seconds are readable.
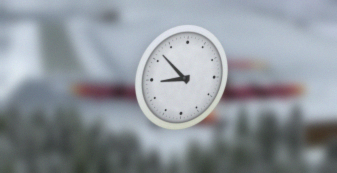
8:52
